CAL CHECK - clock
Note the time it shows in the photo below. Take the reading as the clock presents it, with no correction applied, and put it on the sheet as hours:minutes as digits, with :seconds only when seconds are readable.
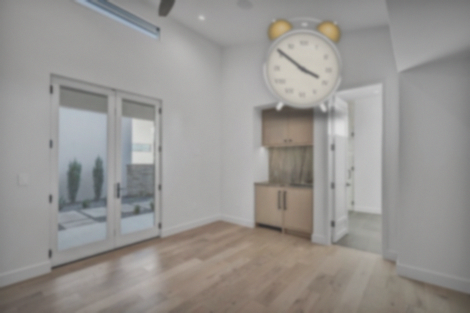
3:51
